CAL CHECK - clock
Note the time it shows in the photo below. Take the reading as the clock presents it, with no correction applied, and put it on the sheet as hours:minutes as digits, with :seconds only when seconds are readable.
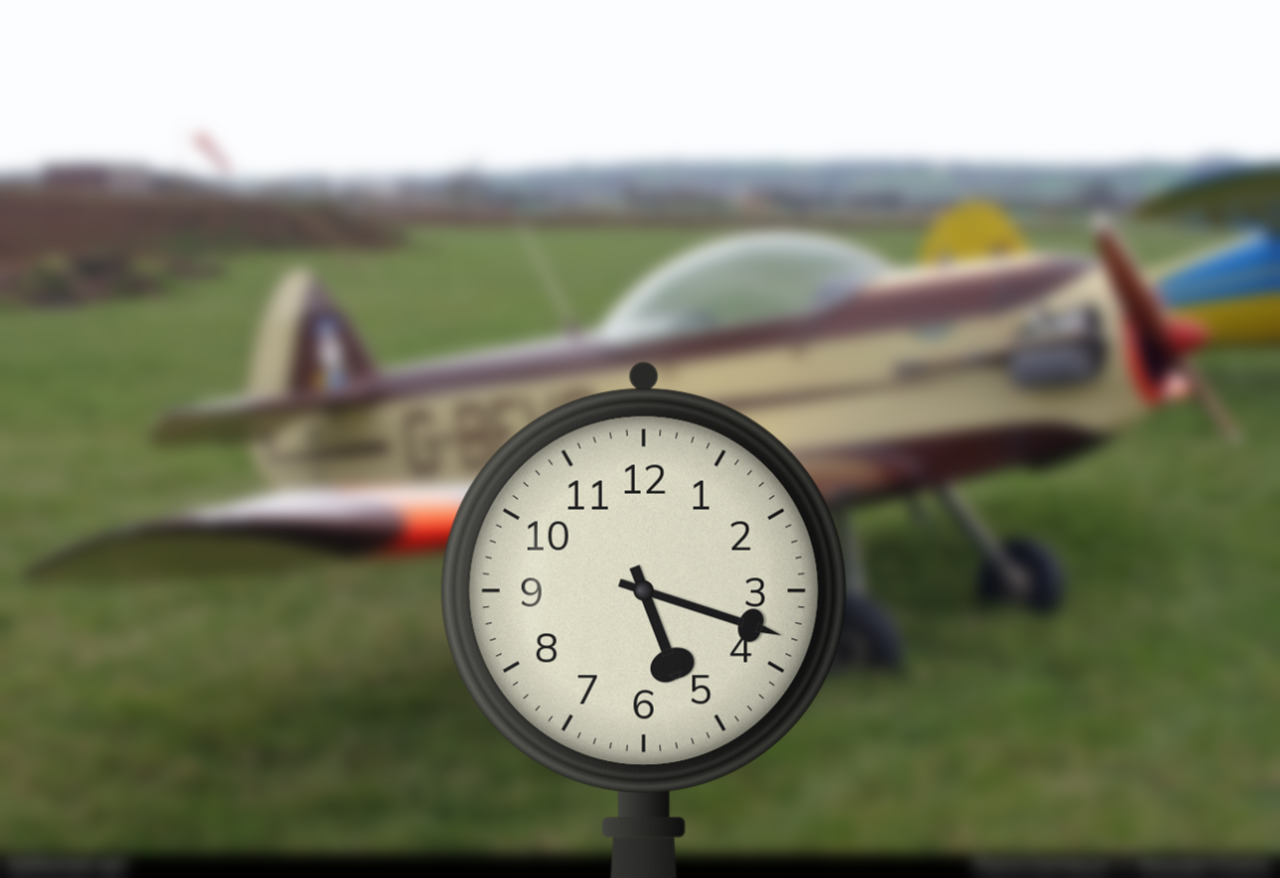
5:18
